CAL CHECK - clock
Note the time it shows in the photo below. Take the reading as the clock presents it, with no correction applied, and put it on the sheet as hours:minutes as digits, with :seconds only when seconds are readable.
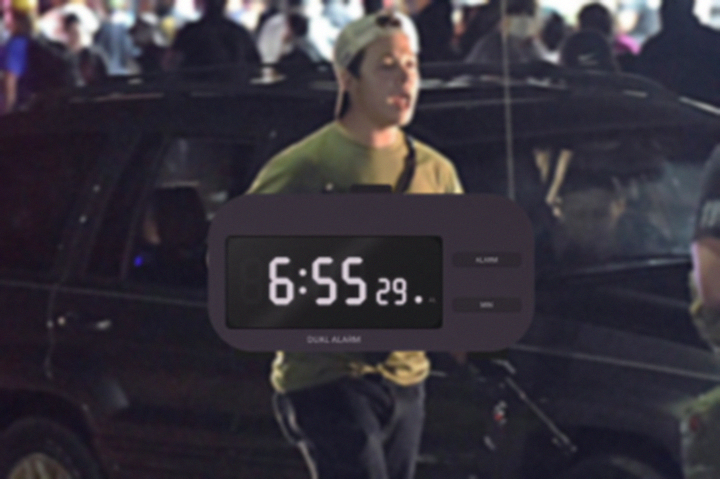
6:55:29
